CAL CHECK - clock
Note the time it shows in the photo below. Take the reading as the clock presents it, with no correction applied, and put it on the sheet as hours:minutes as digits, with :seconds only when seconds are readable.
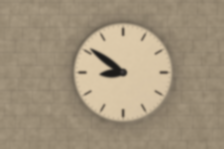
8:51
